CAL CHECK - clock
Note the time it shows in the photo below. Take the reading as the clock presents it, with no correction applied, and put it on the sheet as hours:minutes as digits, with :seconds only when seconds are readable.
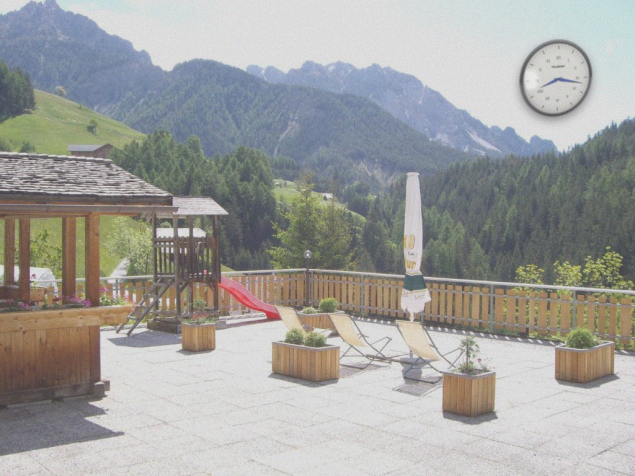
8:17
